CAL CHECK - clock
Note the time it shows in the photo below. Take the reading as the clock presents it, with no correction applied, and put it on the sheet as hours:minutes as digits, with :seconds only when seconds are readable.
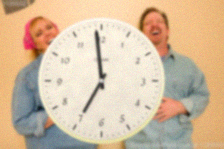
6:59
